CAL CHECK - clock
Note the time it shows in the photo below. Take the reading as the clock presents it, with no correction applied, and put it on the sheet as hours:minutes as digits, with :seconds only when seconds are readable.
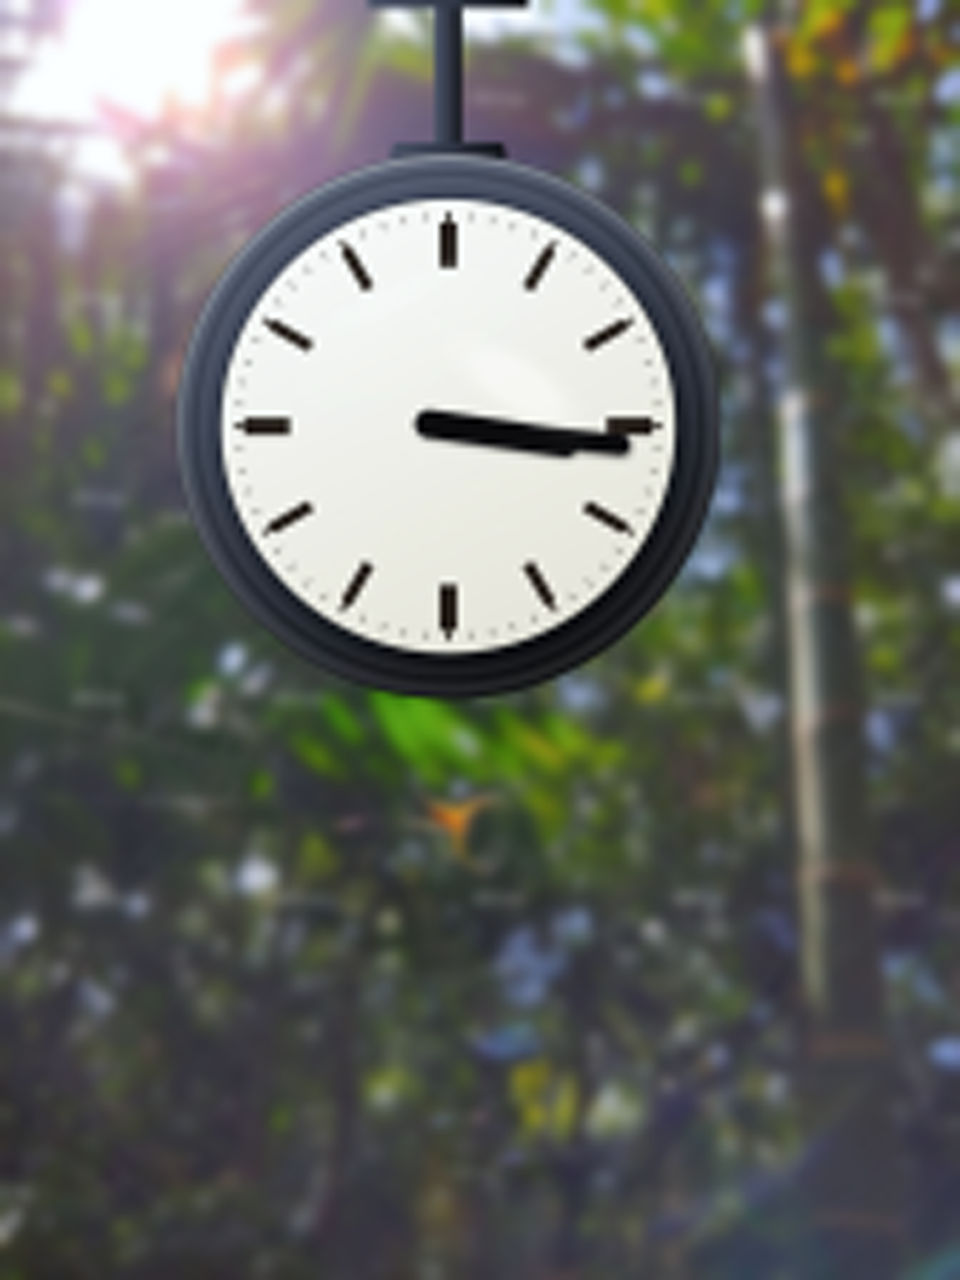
3:16
